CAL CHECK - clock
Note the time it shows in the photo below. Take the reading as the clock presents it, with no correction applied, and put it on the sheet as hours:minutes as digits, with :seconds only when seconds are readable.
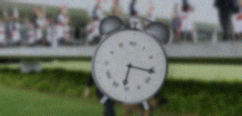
6:16
